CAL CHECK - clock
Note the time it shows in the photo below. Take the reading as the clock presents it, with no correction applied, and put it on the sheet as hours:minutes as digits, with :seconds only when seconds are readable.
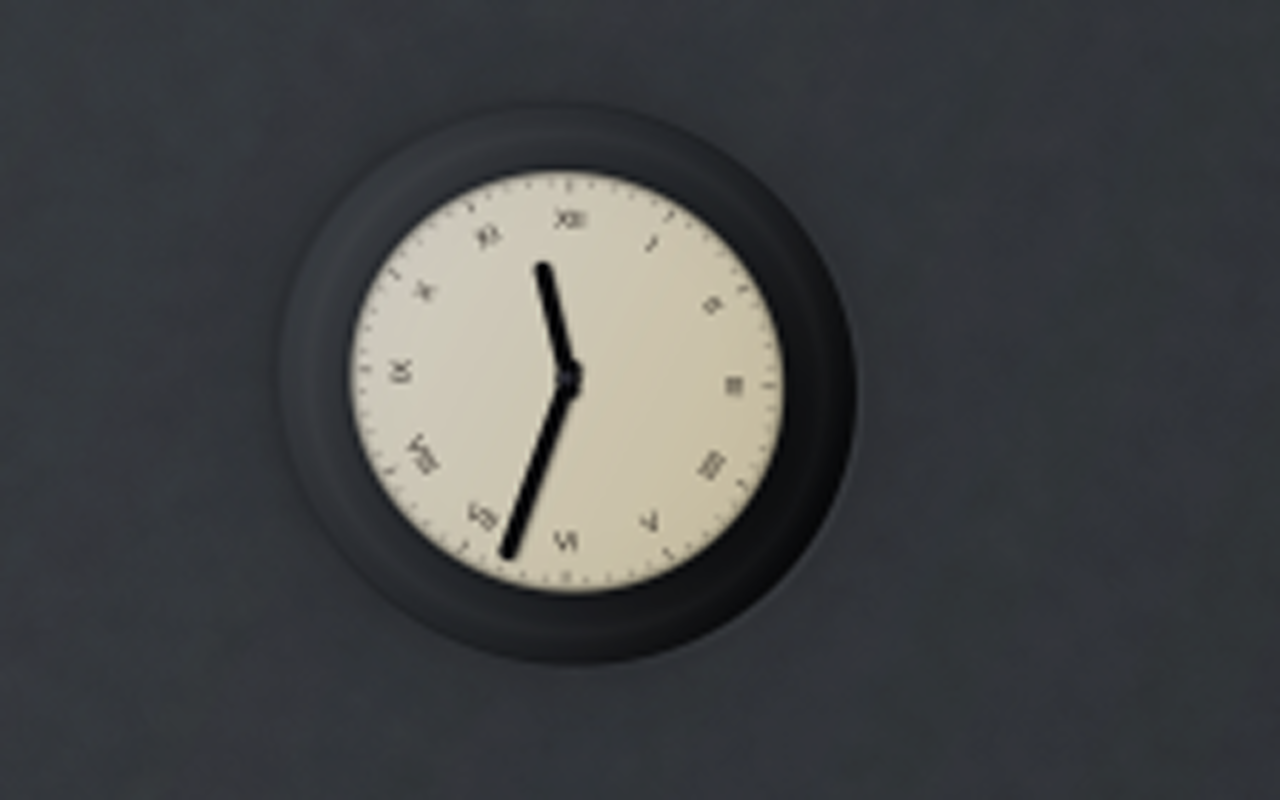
11:33
